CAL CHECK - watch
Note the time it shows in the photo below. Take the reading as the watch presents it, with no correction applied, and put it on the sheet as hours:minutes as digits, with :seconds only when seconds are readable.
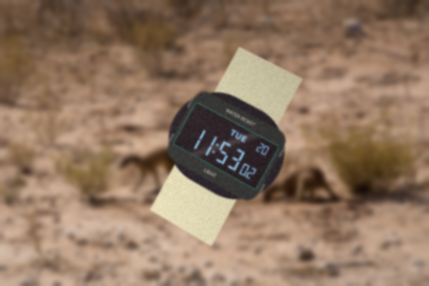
11:53:02
